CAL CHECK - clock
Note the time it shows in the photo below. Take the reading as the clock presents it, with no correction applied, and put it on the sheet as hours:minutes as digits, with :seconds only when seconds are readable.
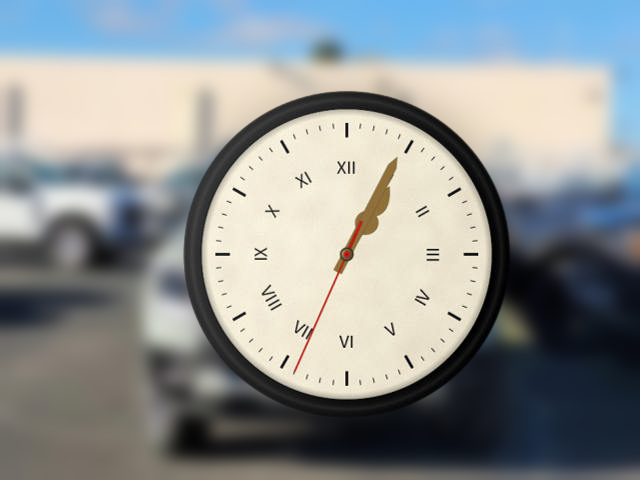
1:04:34
